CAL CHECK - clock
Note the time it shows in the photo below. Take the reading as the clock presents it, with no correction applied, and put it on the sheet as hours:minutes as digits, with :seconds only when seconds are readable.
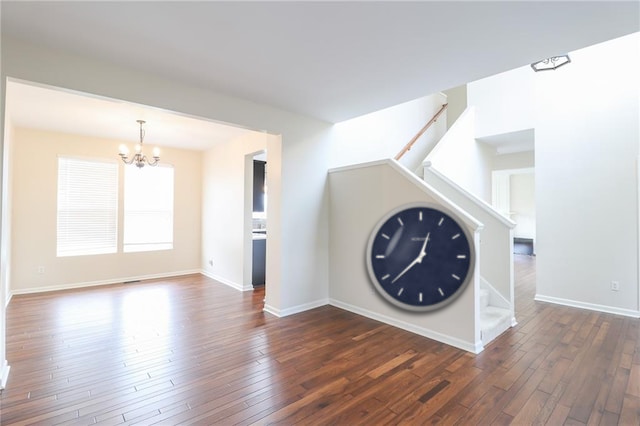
12:38
